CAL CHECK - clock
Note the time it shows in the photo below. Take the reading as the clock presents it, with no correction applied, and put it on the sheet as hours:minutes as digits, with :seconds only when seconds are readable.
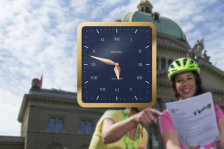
5:48
